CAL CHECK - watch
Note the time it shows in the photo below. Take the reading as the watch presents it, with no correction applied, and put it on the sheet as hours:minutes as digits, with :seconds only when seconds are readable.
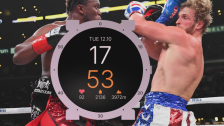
17:53
